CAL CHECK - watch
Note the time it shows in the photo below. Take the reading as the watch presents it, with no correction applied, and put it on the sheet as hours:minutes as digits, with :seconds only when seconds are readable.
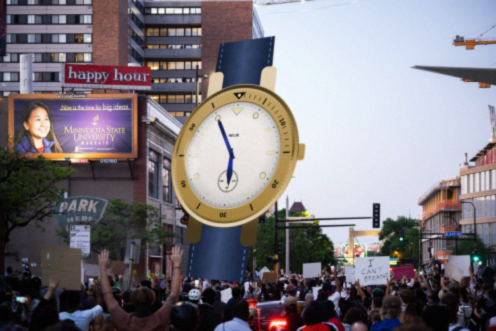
5:55
